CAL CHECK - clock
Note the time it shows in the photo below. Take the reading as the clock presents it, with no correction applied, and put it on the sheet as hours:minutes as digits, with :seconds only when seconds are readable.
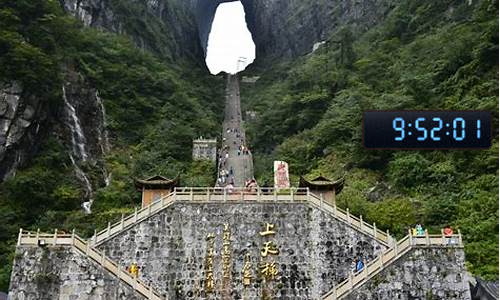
9:52:01
